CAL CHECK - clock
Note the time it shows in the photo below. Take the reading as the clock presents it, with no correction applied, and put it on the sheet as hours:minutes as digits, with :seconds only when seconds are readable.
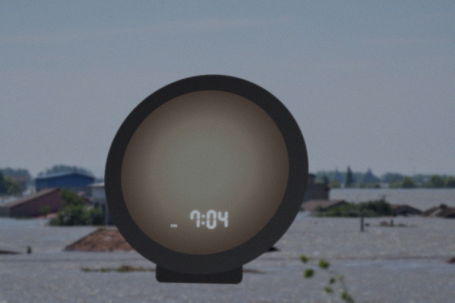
7:04
